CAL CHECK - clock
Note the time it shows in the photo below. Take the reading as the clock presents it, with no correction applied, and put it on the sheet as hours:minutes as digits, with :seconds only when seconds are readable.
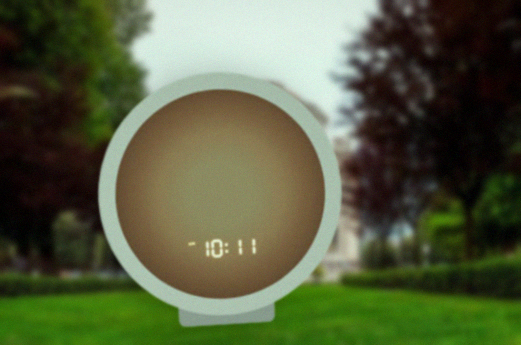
10:11
